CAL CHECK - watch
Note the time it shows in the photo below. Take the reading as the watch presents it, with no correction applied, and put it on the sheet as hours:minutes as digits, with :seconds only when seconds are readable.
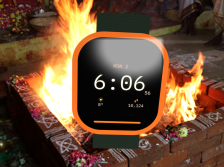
6:06
